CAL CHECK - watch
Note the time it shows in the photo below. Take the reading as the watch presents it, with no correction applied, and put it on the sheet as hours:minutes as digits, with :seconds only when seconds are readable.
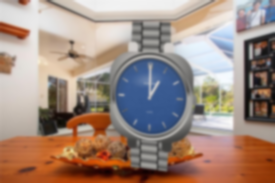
1:00
